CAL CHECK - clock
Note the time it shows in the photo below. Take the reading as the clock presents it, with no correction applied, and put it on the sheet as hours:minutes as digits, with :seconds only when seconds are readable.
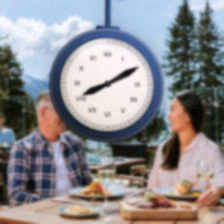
8:10
